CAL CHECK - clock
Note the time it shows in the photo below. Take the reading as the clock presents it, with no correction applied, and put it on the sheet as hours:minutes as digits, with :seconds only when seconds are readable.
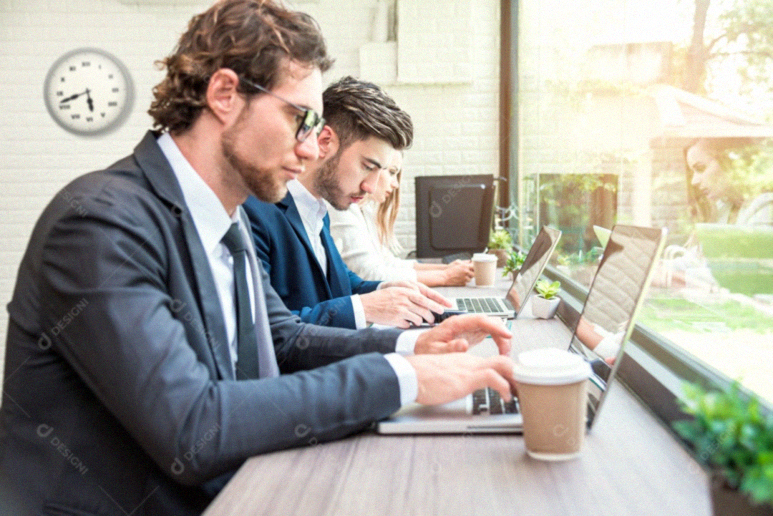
5:42
